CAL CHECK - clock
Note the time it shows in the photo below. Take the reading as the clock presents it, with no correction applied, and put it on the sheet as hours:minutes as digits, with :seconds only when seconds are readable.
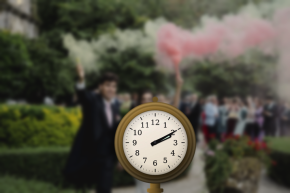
2:10
